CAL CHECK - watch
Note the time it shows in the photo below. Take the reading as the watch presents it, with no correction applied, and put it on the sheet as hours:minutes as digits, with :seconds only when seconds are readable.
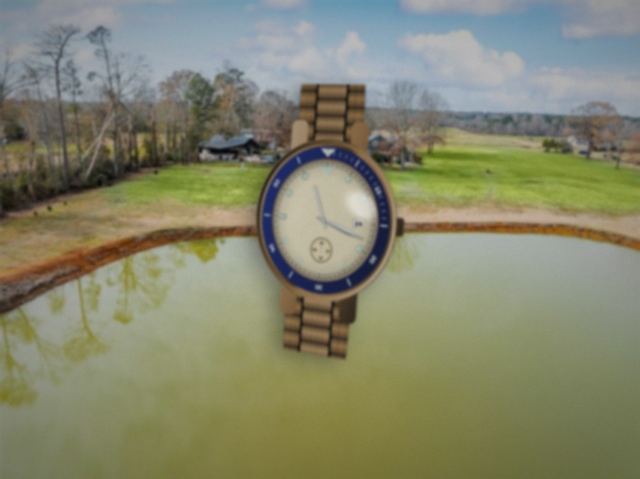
11:18
